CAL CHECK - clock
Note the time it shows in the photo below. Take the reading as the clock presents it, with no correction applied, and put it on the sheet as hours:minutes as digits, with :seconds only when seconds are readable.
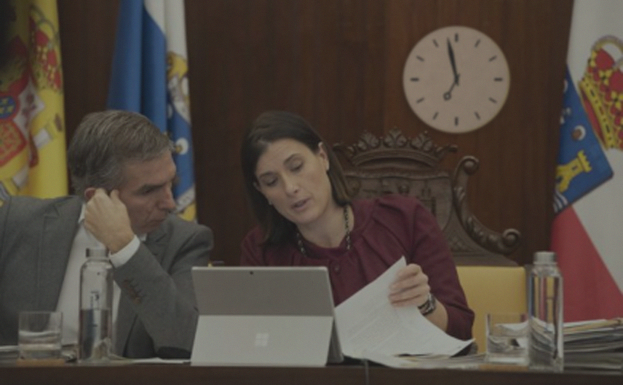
6:58
